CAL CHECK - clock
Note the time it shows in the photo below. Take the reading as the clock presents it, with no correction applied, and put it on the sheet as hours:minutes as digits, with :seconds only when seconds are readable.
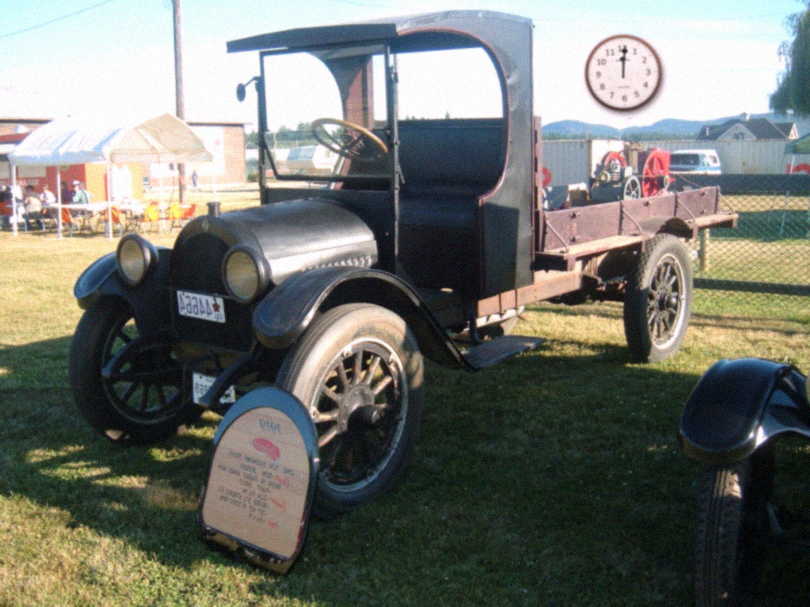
12:01
